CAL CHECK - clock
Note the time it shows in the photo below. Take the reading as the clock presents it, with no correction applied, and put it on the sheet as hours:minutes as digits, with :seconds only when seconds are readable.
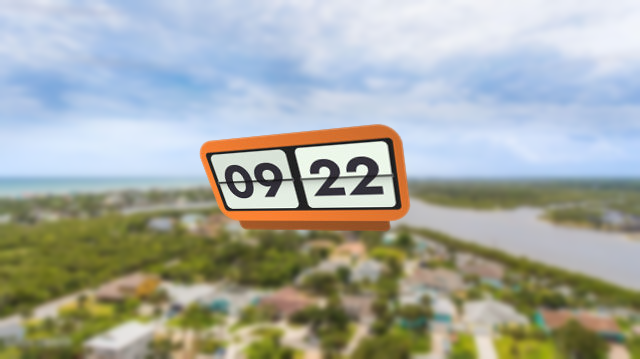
9:22
